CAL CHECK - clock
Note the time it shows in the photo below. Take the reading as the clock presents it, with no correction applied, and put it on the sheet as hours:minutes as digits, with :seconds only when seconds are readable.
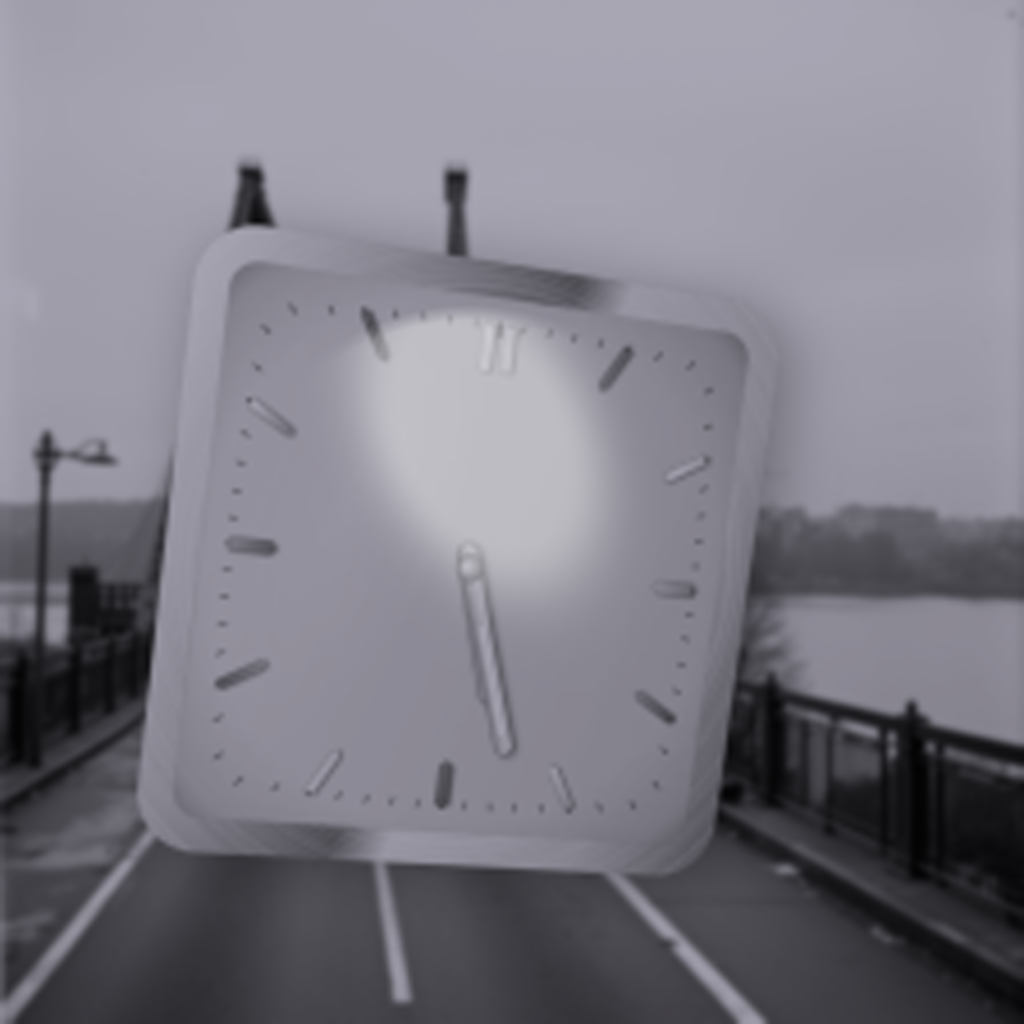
5:27
